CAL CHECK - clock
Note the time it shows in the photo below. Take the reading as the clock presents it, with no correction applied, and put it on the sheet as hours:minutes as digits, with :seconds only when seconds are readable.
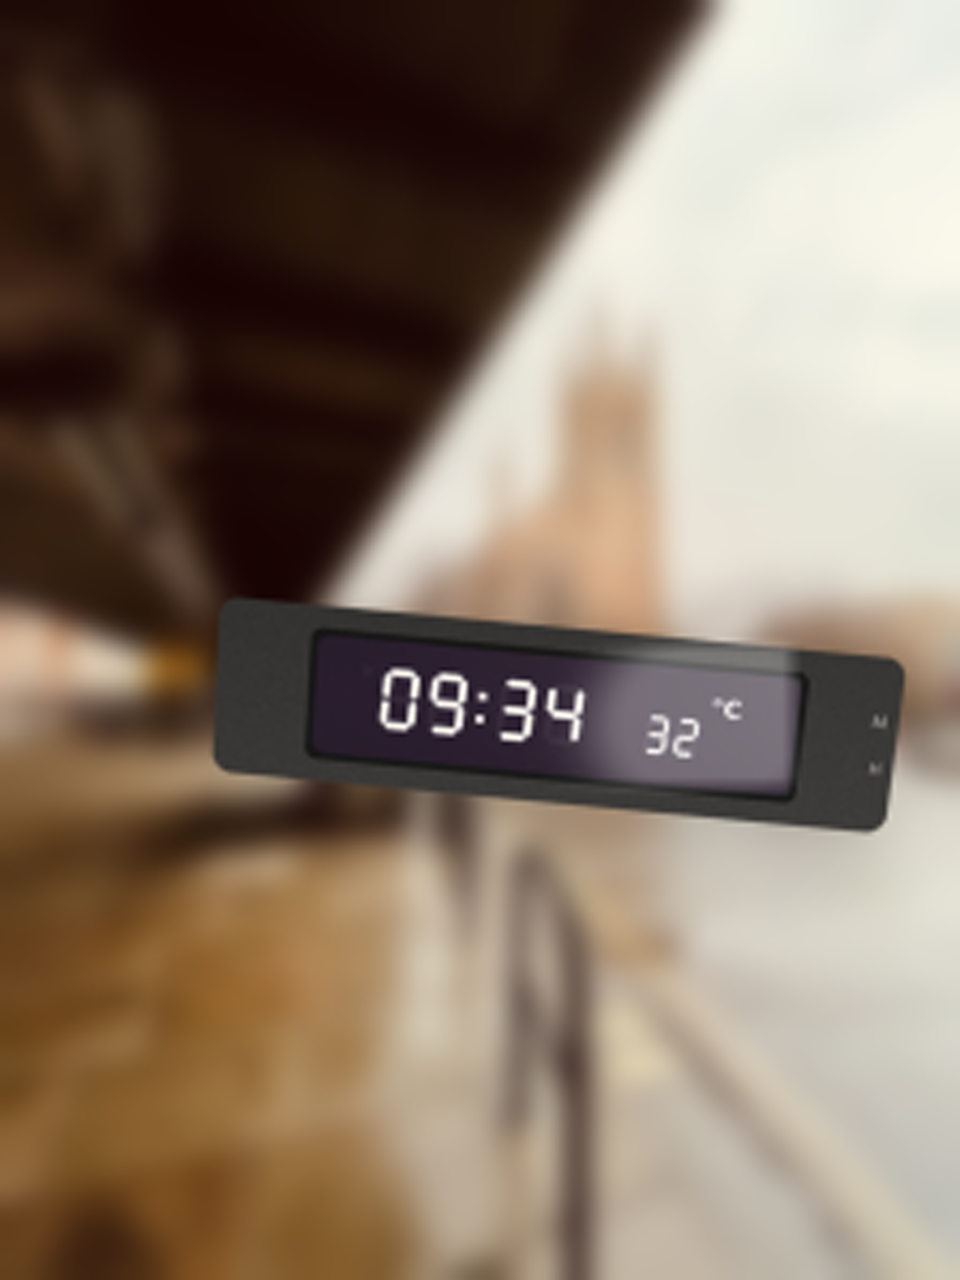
9:34
